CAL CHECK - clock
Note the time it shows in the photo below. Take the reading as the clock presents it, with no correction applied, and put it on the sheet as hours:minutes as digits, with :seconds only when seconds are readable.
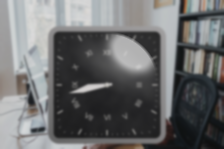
8:43
